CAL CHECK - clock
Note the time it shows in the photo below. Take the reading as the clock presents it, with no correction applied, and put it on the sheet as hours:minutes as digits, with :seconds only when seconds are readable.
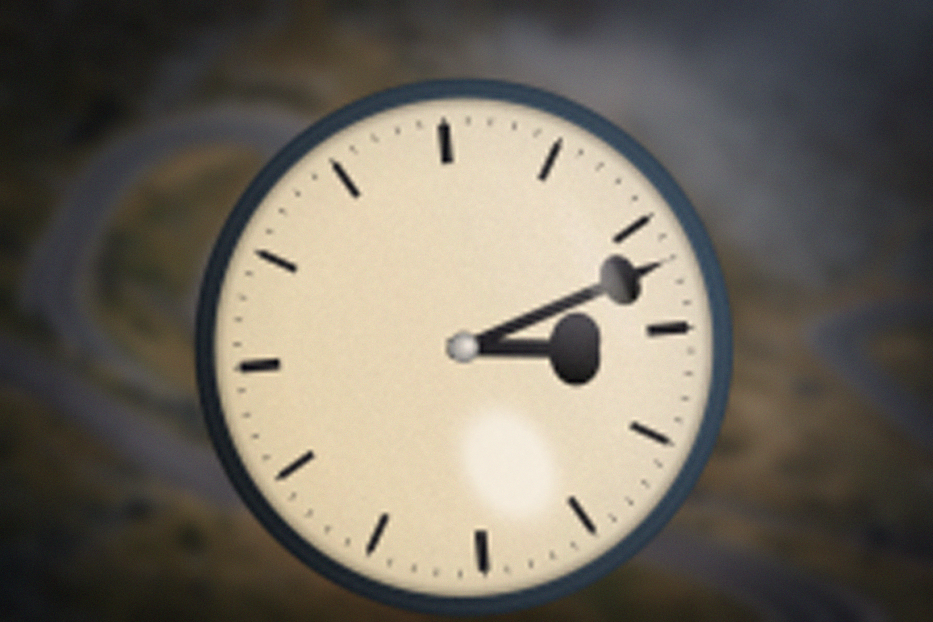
3:12
